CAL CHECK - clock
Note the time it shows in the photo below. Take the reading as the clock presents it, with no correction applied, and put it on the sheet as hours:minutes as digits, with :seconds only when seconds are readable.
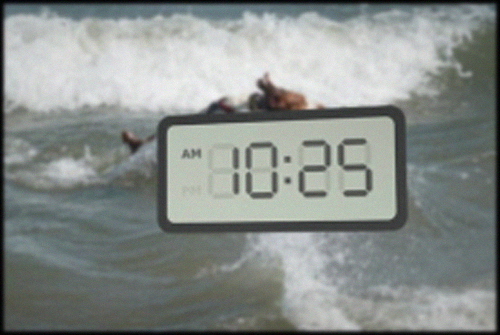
10:25
